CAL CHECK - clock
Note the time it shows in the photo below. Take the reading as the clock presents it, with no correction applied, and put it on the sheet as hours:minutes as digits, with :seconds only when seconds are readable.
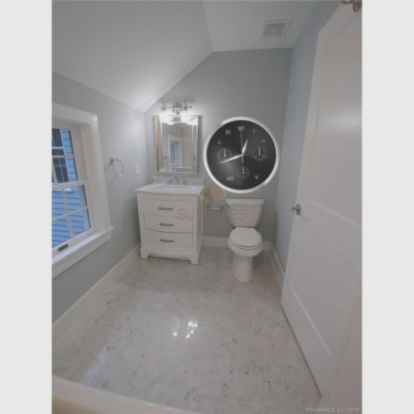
12:42
